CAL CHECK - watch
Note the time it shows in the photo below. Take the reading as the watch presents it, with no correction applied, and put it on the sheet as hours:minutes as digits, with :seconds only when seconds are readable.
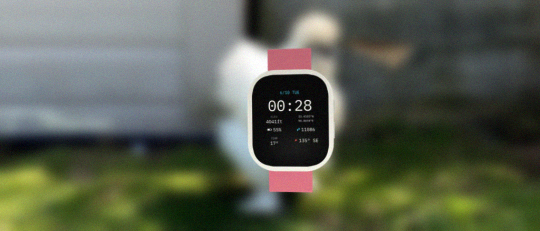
0:28
